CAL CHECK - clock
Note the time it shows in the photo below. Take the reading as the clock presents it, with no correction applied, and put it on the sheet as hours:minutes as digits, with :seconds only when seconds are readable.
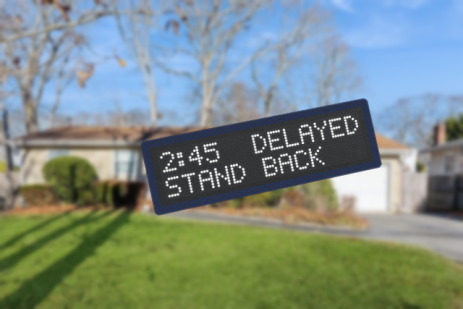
2:45
